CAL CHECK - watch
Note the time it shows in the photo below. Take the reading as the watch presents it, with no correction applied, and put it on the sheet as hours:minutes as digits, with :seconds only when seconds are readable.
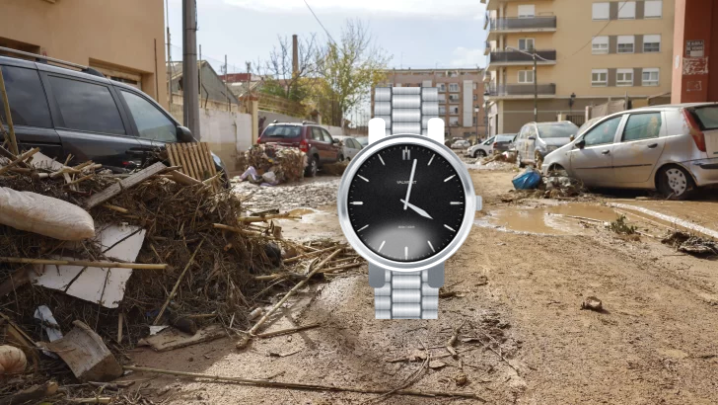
4:02
